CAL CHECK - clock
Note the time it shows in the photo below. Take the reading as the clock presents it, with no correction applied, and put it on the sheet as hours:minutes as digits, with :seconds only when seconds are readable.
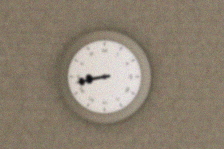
8:43
